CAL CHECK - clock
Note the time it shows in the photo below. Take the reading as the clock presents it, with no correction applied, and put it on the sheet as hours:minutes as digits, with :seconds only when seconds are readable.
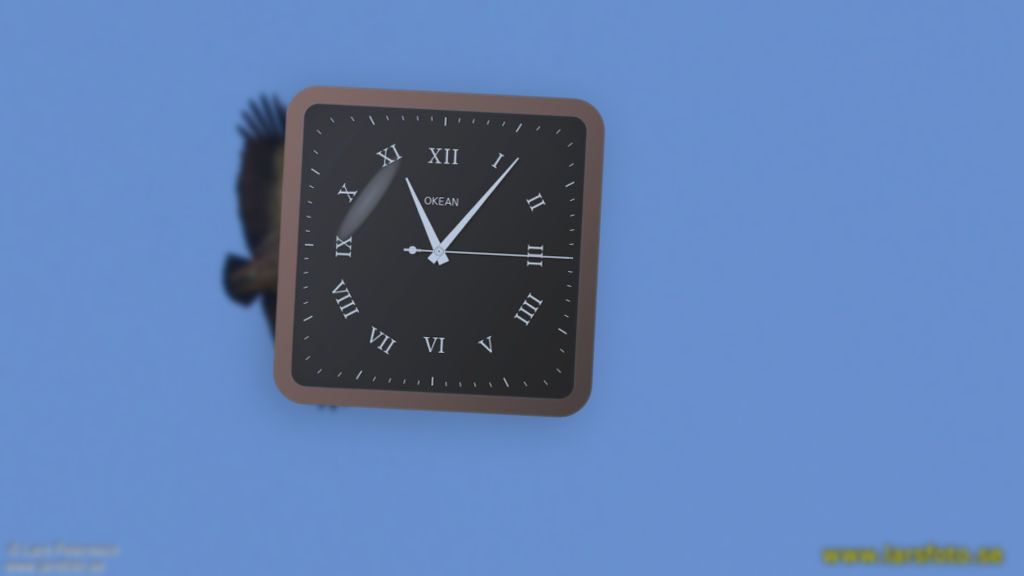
11:06:15
